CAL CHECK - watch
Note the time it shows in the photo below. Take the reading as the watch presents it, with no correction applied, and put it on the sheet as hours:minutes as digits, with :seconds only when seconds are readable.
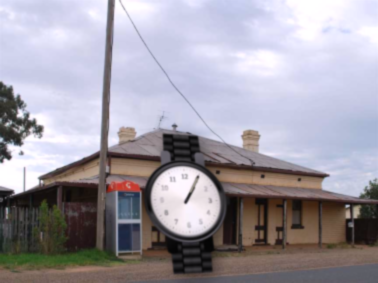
1:05
